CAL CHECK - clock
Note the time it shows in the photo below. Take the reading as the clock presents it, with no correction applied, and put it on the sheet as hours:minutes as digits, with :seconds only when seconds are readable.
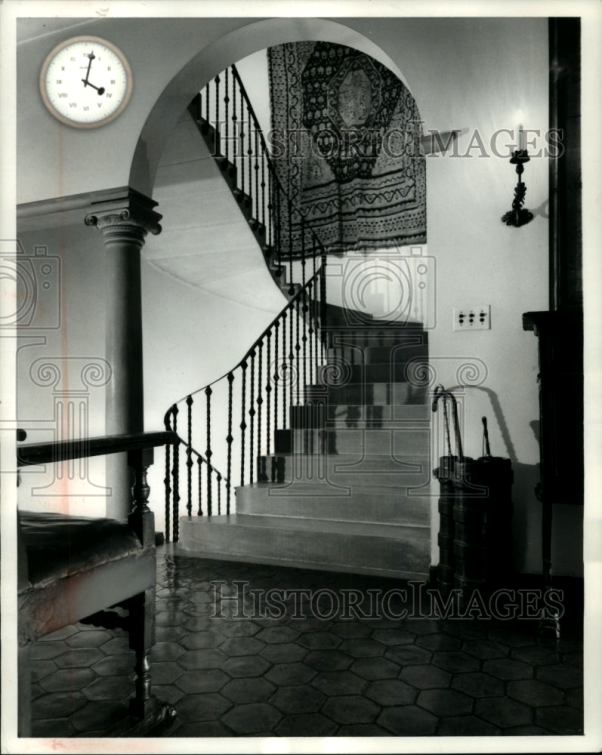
4:02
